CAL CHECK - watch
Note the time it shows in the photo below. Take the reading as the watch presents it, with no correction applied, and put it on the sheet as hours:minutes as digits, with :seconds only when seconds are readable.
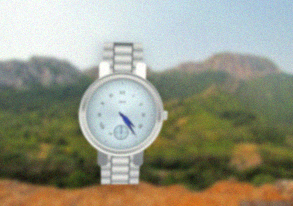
4:24
